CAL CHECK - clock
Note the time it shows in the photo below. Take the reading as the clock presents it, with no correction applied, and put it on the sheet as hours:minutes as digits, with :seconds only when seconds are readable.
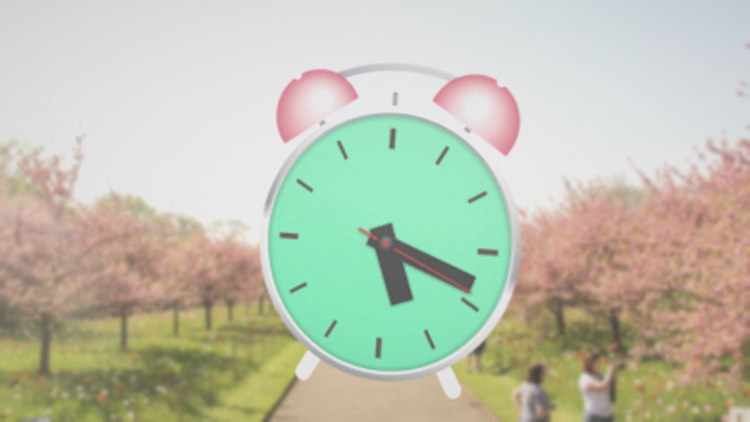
5:18:19
